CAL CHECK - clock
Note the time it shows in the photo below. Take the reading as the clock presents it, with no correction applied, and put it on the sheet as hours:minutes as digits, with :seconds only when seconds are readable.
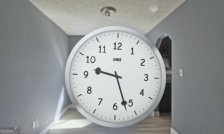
9:27
